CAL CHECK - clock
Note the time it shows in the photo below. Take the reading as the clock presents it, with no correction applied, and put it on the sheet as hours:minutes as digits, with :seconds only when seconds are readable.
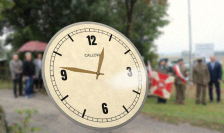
12:47
